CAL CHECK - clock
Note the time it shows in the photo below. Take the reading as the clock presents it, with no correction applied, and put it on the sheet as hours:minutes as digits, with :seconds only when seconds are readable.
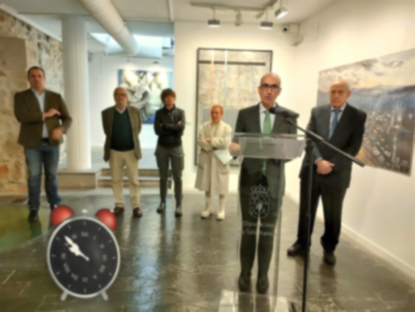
9:52
